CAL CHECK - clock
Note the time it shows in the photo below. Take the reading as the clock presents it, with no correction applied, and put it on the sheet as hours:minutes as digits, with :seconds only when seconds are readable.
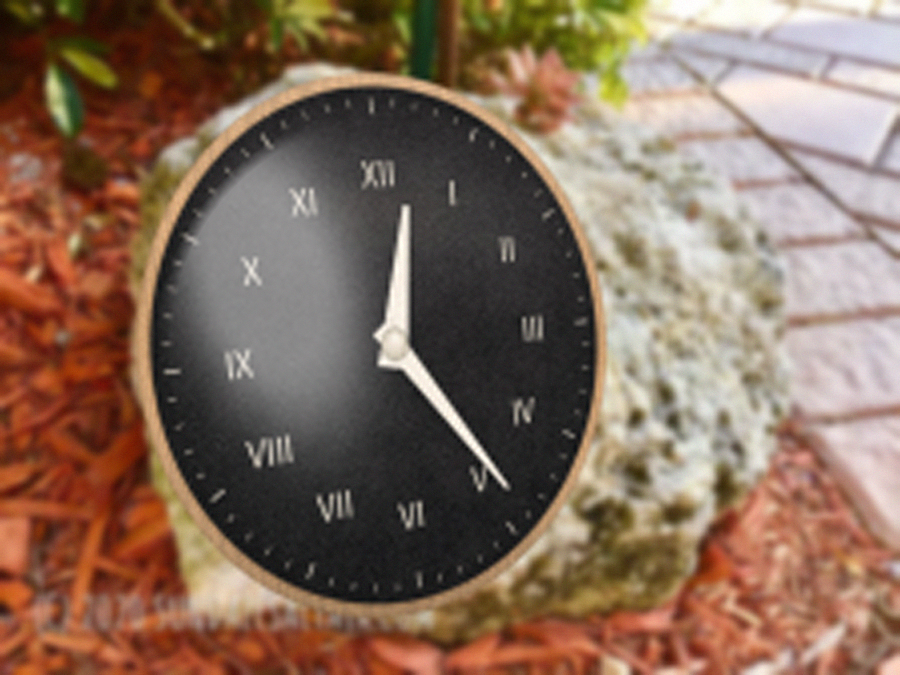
12:24
